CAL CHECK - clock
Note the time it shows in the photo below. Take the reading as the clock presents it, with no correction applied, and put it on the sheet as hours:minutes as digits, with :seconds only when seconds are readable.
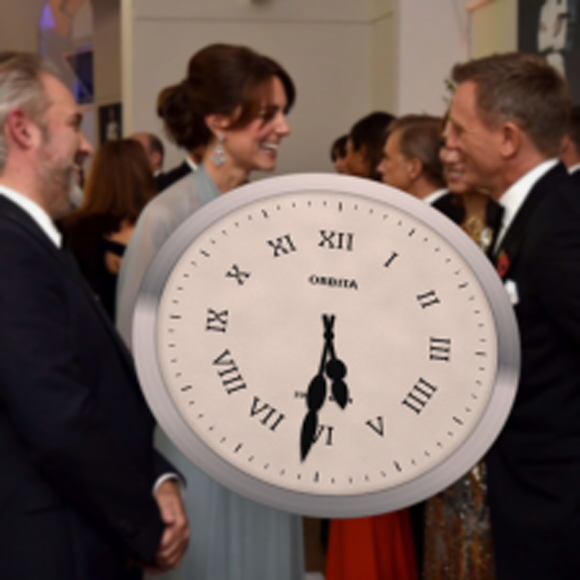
5:31
